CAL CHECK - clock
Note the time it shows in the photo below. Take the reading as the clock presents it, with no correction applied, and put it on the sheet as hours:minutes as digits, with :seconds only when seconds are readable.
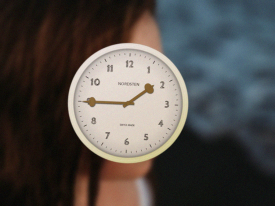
1:45
